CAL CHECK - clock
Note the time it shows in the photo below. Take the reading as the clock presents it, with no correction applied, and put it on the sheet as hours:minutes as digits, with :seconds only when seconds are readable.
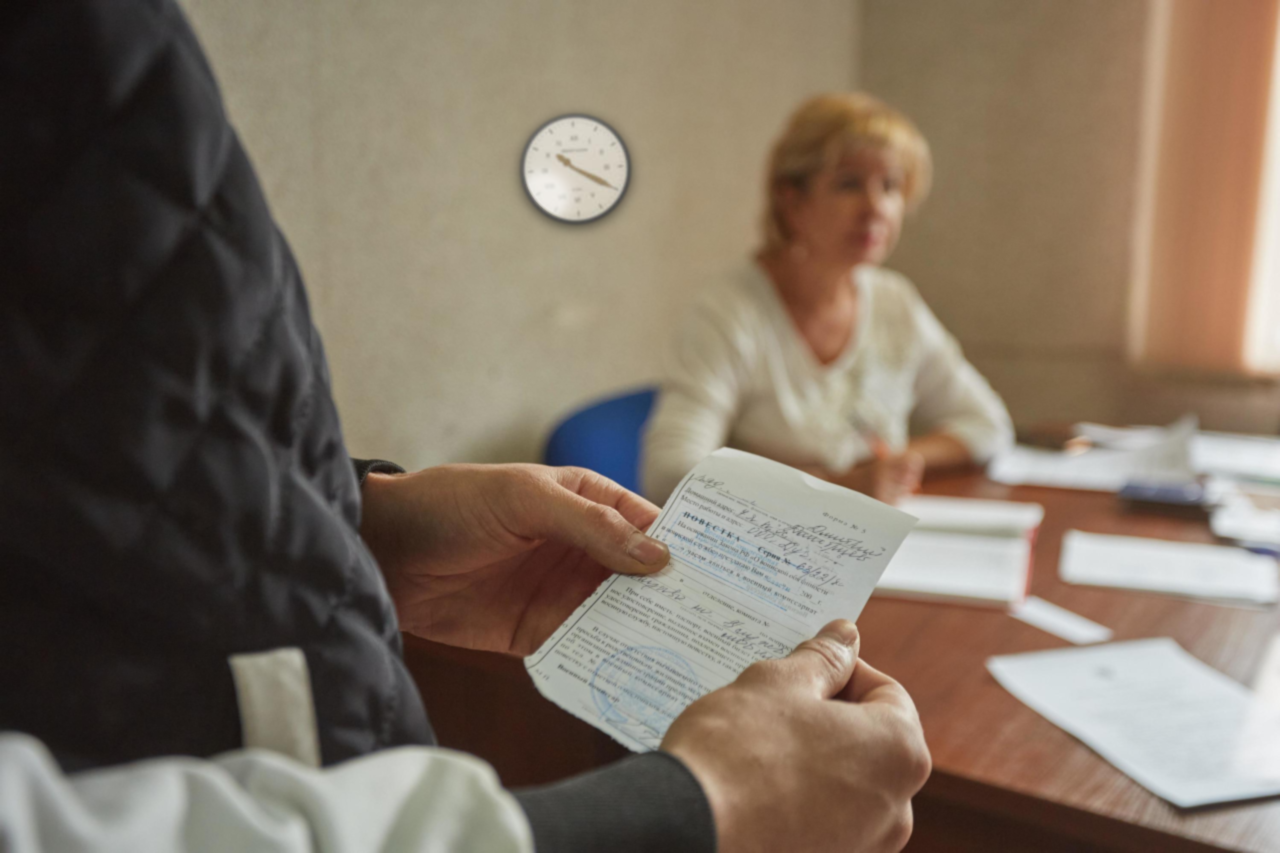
10:20
